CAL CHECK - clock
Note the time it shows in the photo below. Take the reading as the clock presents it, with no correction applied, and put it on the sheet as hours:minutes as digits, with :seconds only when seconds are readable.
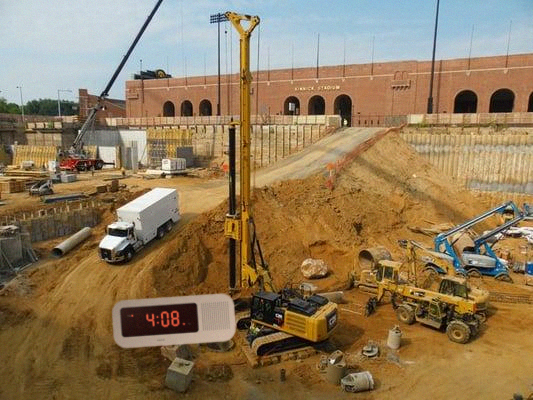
4:08
